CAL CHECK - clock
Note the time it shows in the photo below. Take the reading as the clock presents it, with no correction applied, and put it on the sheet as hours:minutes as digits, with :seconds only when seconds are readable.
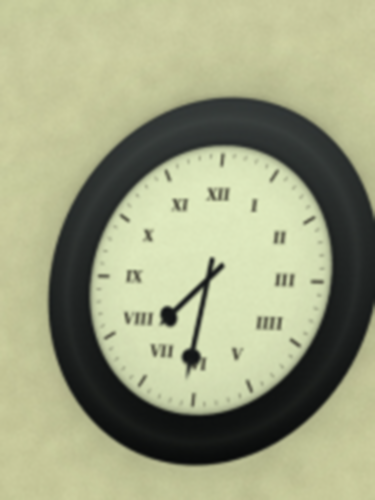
7:31
